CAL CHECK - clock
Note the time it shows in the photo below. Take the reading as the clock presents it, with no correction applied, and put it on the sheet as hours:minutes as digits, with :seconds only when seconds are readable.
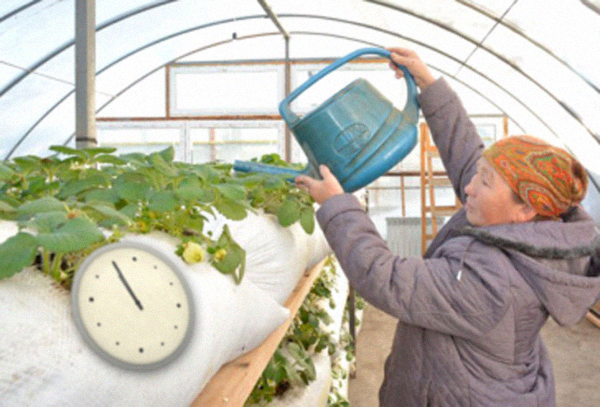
10:55
